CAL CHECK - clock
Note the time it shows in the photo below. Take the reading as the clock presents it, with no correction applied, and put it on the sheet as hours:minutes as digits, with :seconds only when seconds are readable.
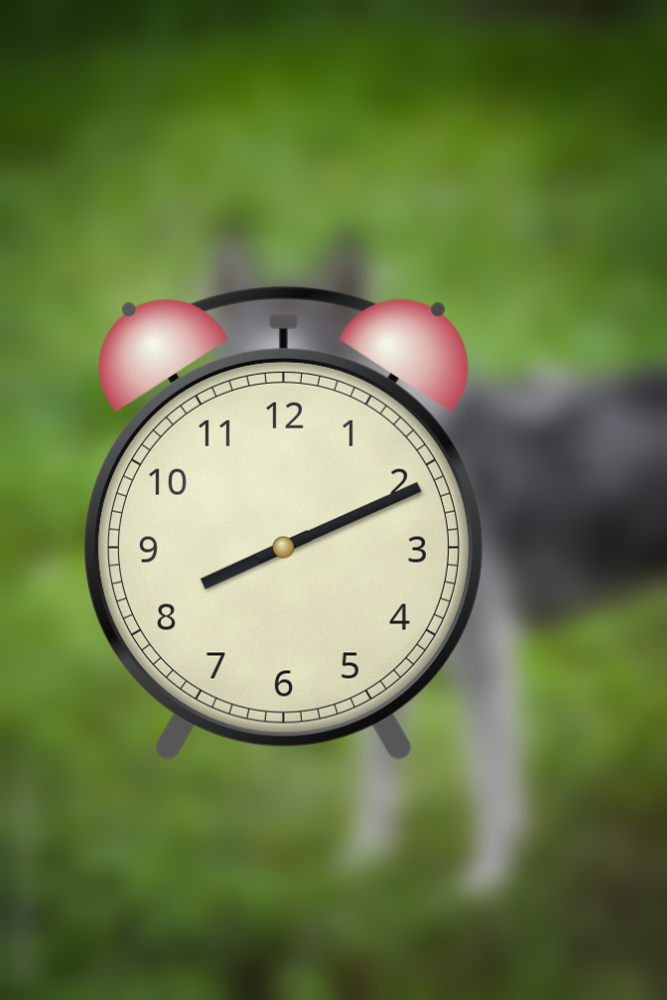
8:11
